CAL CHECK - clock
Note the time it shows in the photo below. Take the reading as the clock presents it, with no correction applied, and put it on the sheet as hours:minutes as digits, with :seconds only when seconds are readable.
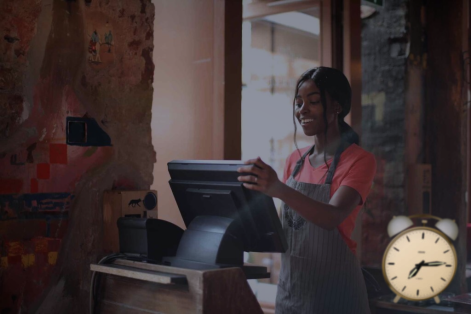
7:14
